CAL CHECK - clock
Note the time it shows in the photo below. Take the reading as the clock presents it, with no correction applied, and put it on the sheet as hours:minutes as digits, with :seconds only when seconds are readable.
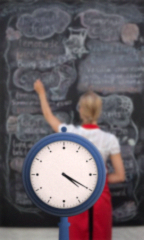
4:20
